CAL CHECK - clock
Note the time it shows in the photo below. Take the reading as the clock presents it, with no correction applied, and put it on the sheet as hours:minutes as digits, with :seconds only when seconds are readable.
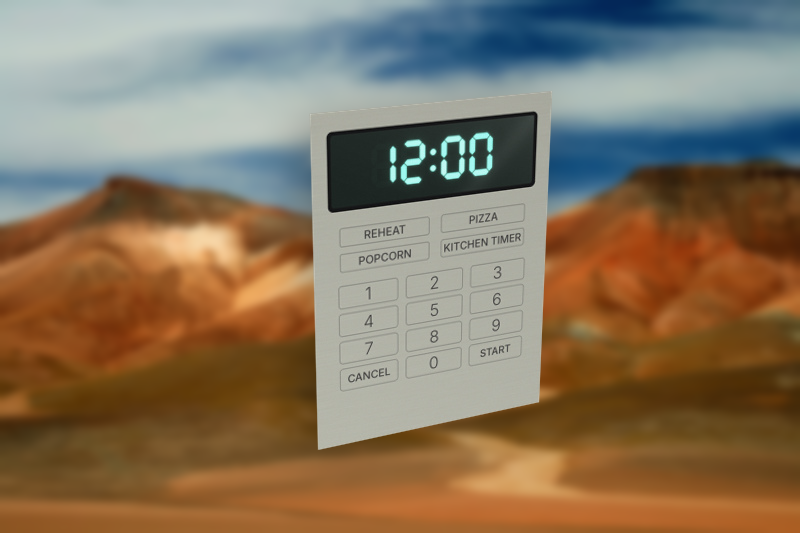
12:00
